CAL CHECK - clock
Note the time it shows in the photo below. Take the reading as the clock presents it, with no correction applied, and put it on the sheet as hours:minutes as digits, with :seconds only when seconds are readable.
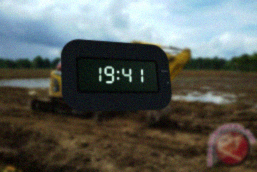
19:41
